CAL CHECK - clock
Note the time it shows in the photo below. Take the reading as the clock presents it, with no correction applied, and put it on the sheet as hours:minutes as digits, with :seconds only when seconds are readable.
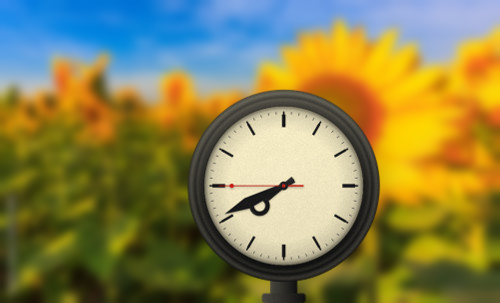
7:40:45
